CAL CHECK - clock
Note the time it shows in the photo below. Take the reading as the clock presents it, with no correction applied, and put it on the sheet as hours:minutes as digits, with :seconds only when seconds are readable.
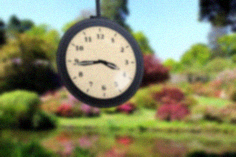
3:44
